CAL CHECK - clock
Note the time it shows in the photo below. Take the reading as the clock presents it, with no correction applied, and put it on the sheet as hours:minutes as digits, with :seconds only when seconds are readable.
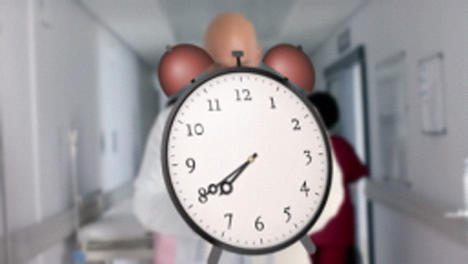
7:40
